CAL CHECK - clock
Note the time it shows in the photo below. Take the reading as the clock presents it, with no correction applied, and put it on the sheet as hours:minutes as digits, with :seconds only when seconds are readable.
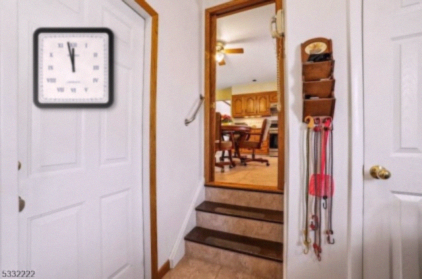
11:58
